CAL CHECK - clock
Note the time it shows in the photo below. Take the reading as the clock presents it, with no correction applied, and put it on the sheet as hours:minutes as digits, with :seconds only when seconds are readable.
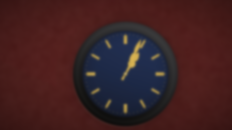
1:04
